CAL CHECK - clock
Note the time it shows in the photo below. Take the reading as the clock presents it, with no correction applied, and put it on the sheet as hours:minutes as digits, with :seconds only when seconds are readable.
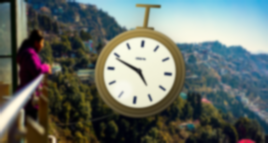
4:49
